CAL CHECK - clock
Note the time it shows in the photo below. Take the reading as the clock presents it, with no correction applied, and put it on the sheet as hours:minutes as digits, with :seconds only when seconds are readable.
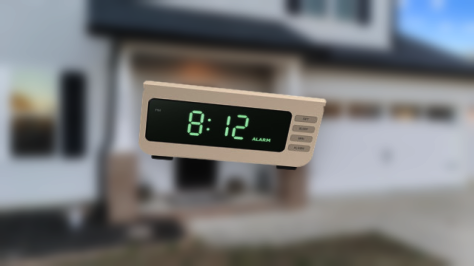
8:12
